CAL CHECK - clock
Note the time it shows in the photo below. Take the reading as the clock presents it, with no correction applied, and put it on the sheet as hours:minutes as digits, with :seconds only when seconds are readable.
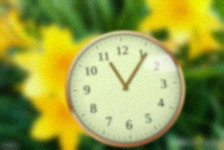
11:06
